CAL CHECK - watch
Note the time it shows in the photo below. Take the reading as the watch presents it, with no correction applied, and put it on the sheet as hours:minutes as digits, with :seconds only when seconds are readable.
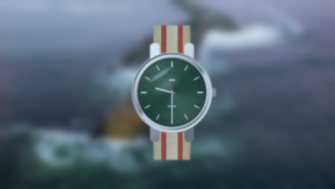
9:30
